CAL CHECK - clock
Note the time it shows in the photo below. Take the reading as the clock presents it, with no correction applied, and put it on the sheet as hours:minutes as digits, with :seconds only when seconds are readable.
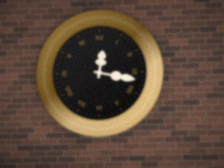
12:17
